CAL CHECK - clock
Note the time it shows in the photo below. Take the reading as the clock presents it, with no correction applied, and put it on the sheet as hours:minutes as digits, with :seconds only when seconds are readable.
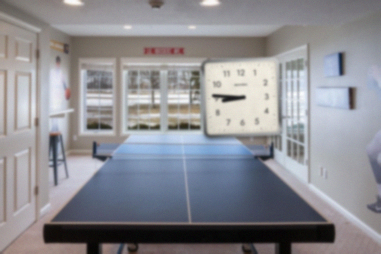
8:46
